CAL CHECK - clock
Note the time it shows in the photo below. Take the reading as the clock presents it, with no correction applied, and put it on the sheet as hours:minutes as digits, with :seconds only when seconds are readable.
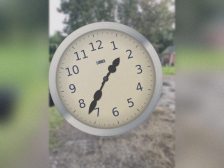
1:37
